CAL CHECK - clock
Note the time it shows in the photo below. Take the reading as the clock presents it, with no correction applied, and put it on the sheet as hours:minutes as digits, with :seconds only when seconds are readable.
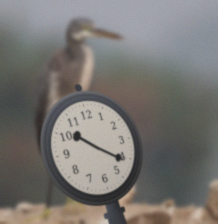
10:21
